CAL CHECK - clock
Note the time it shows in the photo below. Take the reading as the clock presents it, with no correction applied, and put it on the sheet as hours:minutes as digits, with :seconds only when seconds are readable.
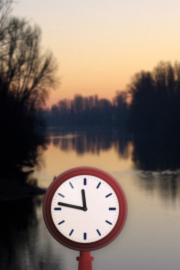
11:47
